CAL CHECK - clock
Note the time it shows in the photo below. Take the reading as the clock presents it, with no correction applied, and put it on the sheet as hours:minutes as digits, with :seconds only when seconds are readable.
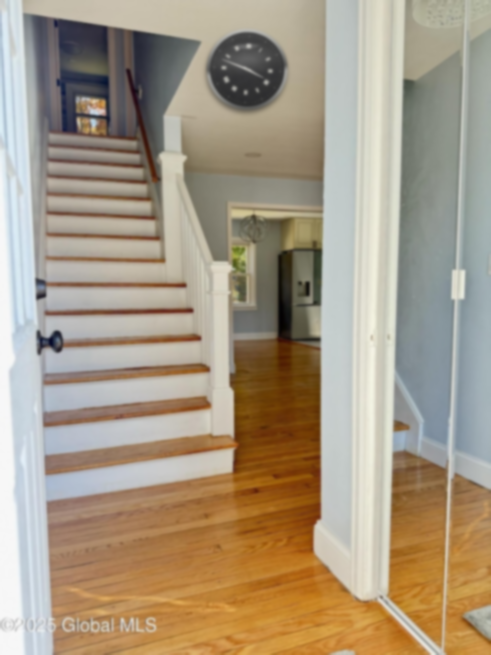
3:48
